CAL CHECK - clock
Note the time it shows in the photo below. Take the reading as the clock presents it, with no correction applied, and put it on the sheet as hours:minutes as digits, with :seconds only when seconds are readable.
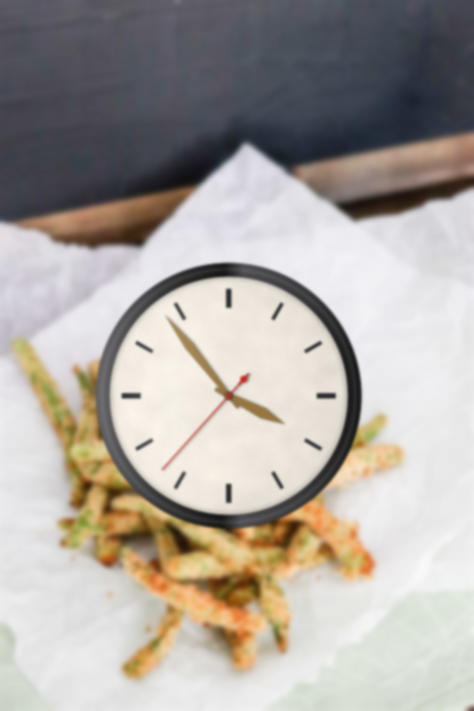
3:53:37
